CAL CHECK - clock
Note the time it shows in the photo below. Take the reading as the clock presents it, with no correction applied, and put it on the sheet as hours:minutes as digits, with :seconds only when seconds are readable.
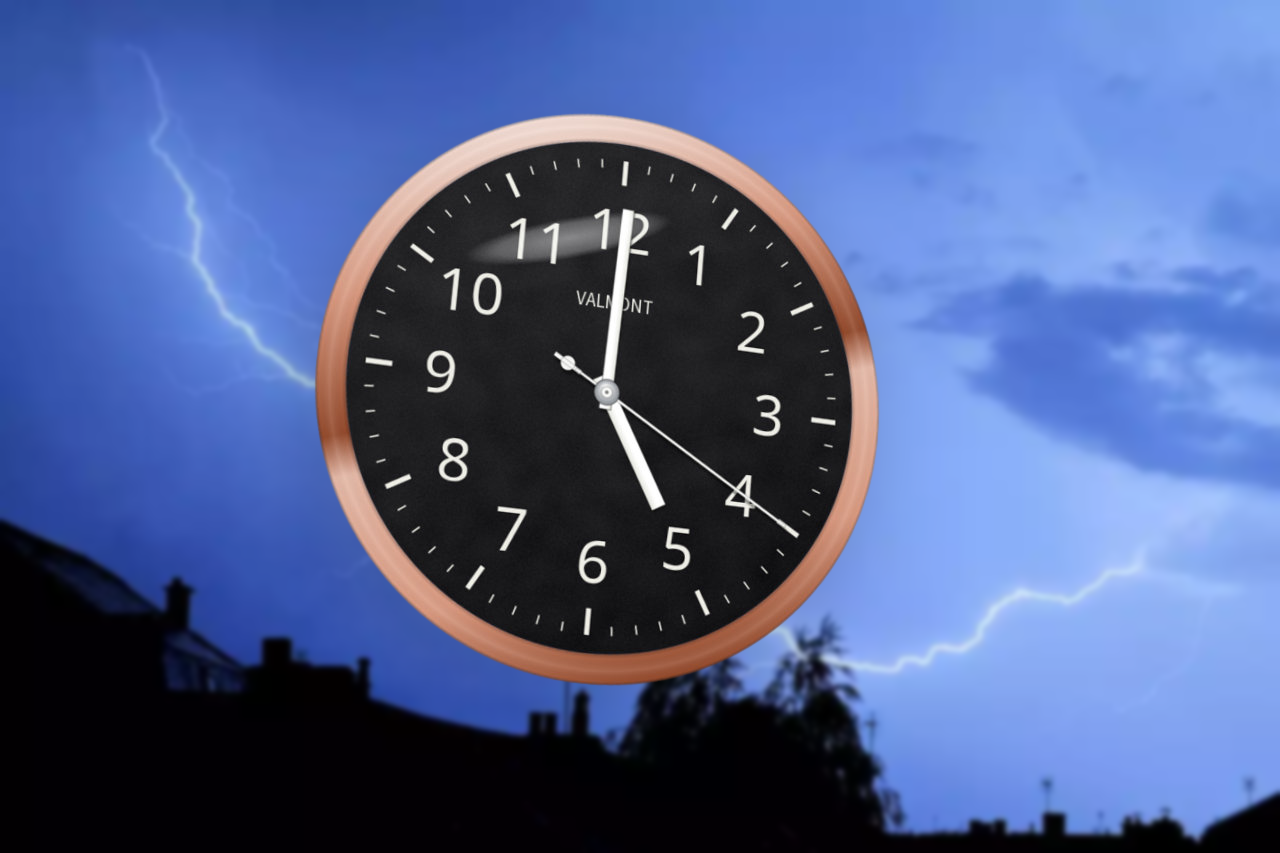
5:00:20
